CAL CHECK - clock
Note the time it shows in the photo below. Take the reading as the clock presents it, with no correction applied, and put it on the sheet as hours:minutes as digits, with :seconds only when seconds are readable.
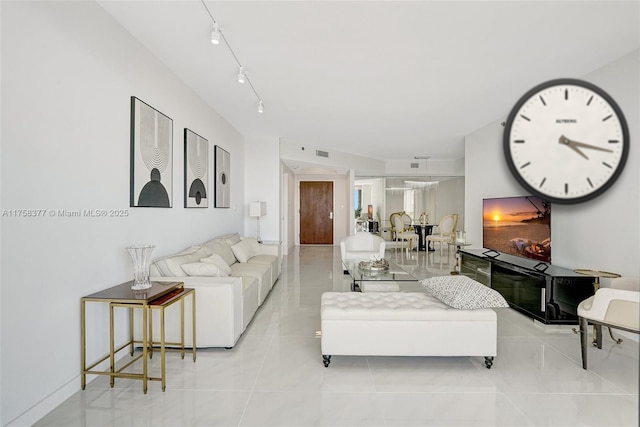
4:17
